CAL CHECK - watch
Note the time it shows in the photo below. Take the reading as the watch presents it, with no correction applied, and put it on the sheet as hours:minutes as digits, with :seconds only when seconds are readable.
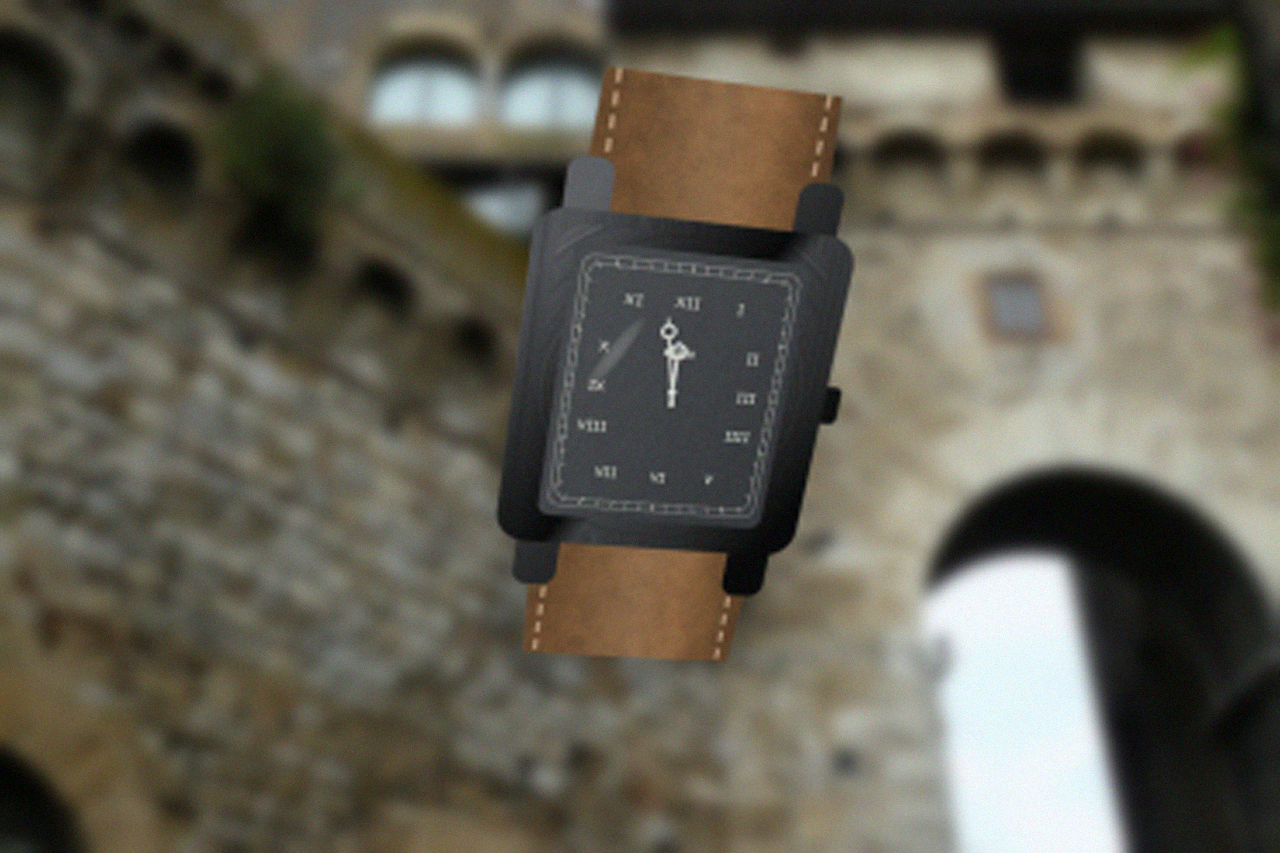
11:58
